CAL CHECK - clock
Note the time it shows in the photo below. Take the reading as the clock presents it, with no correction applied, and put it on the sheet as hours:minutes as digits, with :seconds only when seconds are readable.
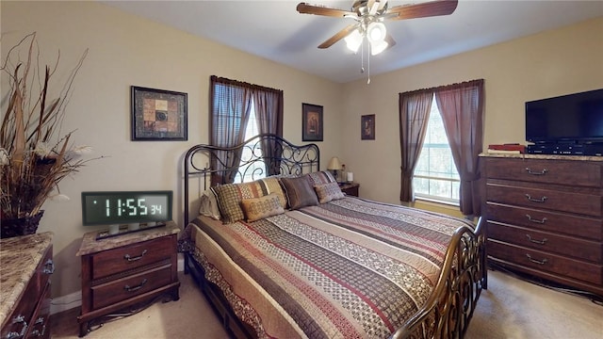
11:55:34
